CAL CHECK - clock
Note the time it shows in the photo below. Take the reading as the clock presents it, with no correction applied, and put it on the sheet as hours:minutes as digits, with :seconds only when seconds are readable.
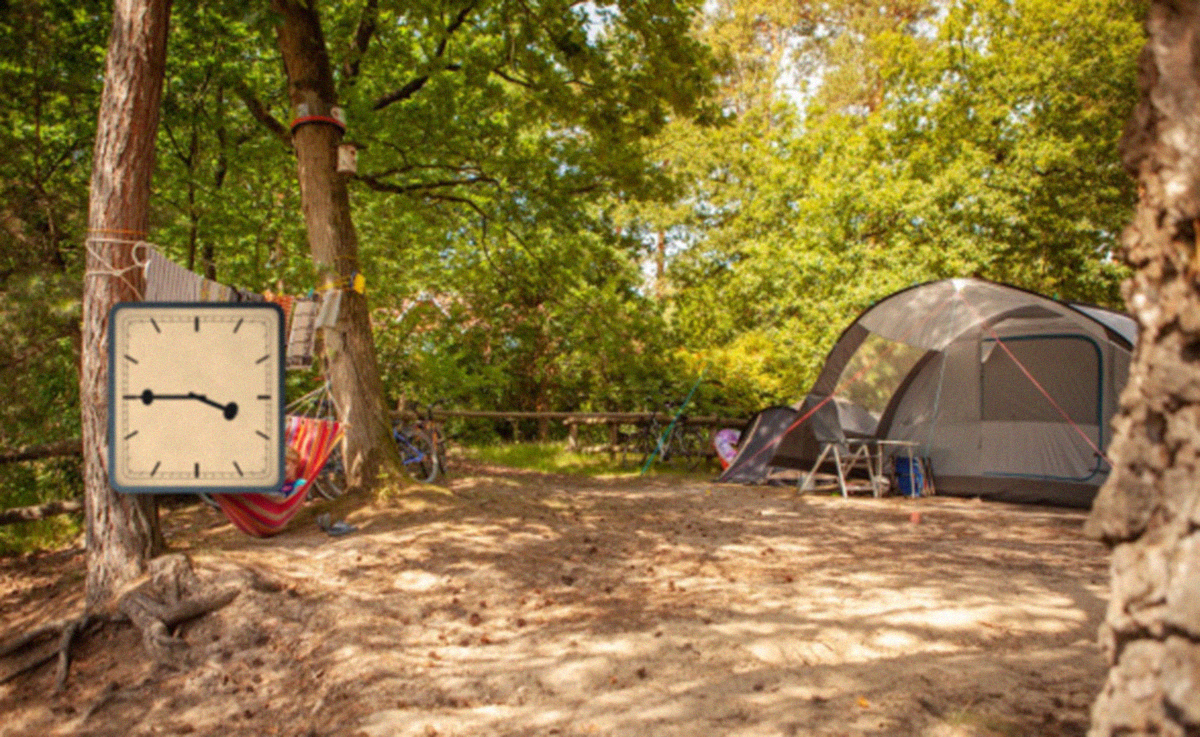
3:45
